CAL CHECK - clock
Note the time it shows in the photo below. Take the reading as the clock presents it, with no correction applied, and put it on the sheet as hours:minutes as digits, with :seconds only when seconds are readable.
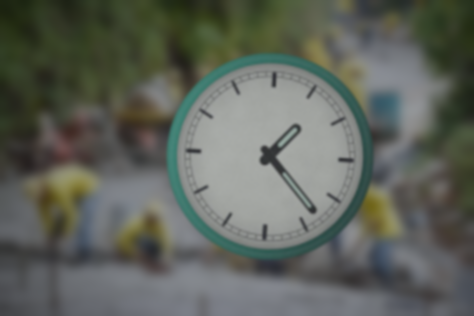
1:23
